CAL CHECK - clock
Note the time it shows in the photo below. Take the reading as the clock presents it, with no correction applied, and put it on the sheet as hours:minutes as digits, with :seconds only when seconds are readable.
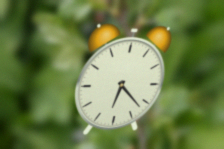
6:22
